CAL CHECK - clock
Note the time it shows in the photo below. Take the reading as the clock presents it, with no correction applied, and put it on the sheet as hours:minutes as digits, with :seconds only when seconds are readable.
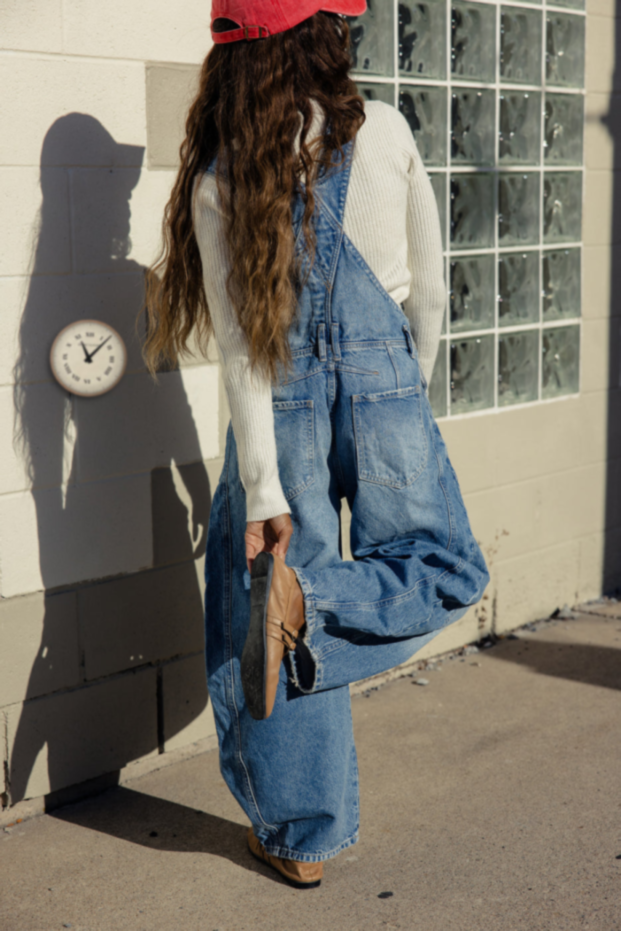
11:07
